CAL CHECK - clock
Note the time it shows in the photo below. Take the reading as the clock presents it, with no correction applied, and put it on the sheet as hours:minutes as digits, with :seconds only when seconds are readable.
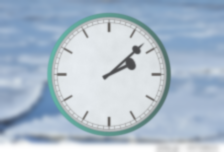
2:08
